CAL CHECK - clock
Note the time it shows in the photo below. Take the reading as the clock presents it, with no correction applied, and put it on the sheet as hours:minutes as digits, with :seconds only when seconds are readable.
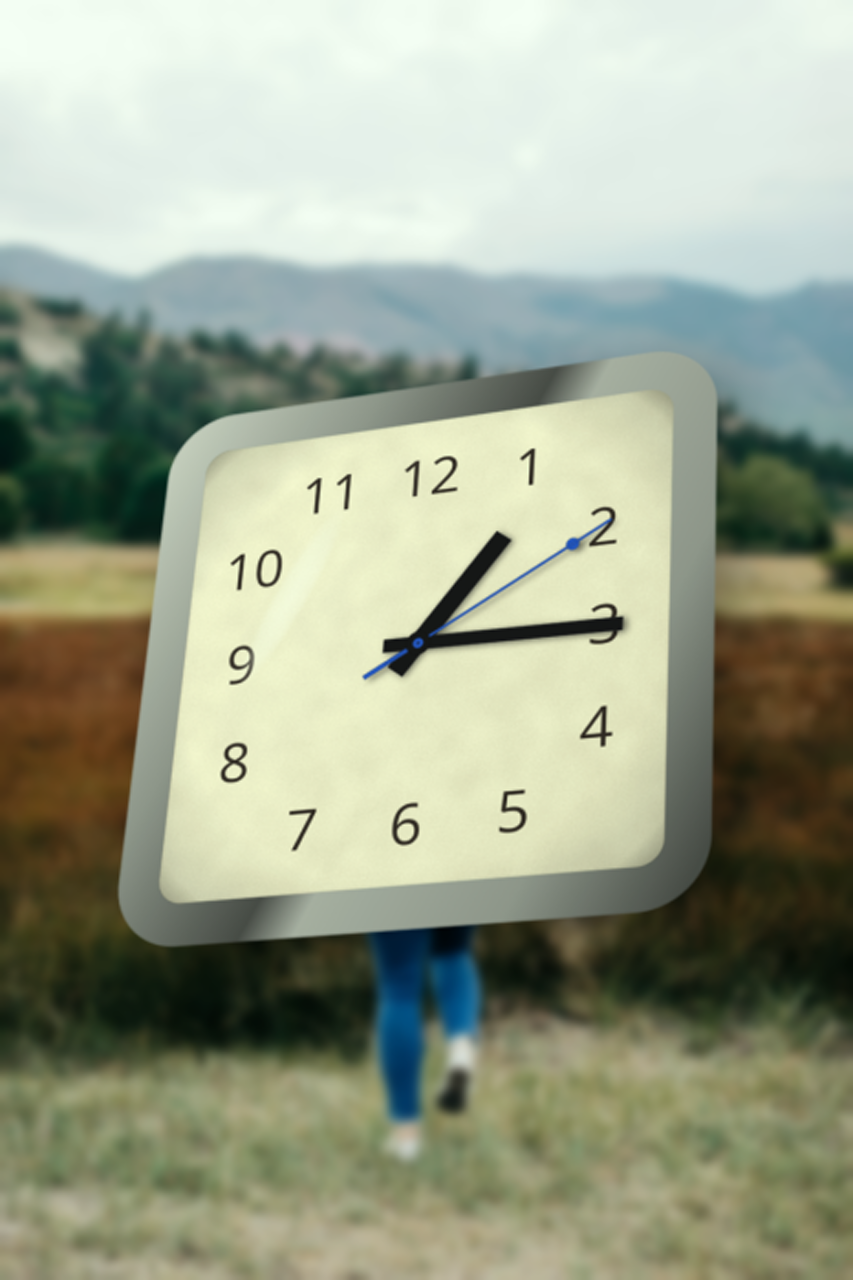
1:15:10
